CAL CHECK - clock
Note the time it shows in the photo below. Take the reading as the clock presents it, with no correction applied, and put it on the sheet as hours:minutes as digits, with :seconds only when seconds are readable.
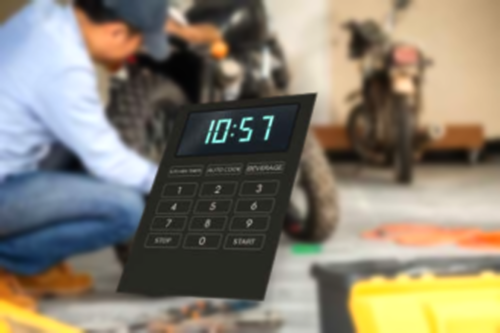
10:57
